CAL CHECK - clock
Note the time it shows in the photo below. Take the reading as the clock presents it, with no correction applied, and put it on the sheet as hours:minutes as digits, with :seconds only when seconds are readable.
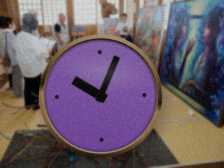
10:04
